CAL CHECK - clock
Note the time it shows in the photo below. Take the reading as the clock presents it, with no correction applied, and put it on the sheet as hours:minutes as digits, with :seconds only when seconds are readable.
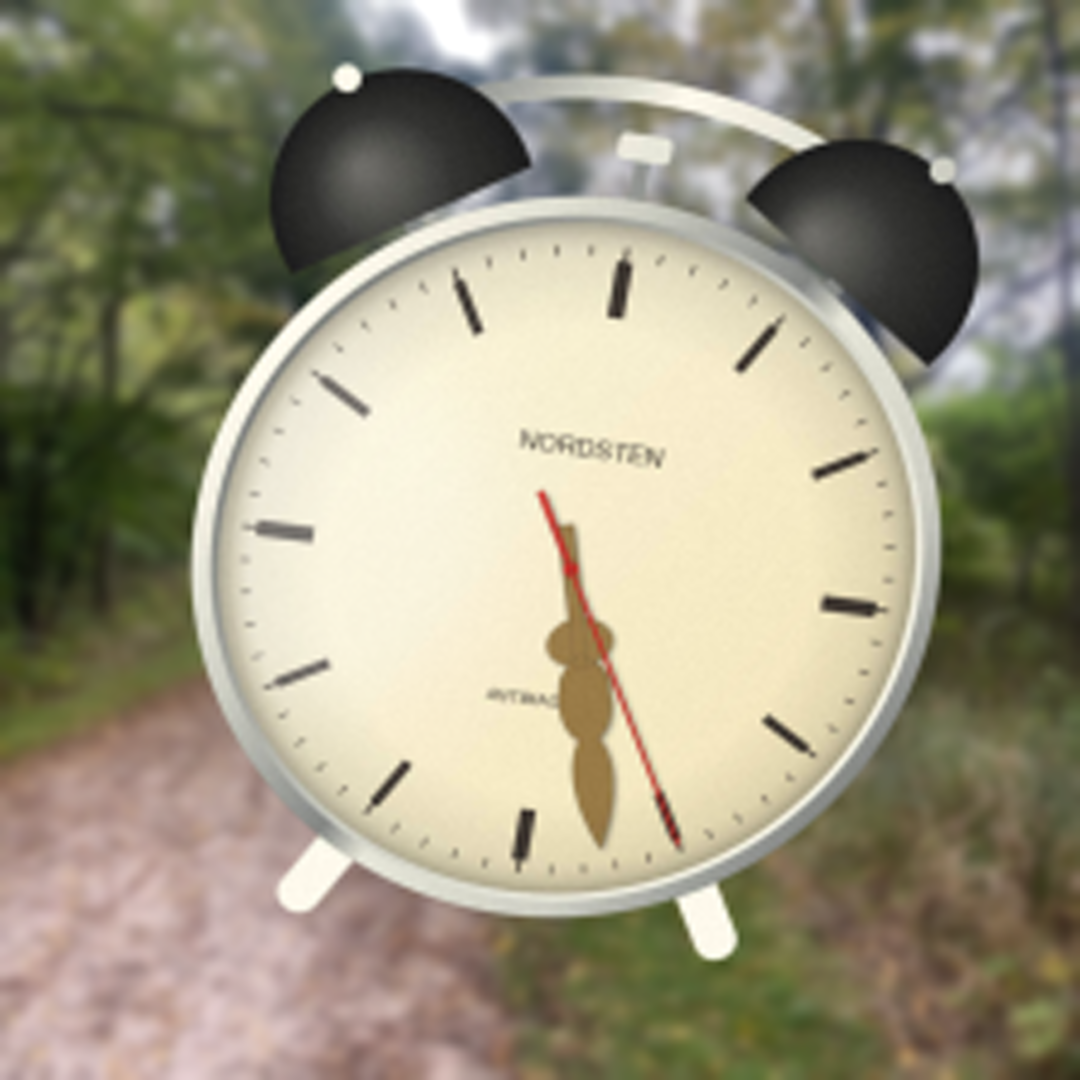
5:27:25
